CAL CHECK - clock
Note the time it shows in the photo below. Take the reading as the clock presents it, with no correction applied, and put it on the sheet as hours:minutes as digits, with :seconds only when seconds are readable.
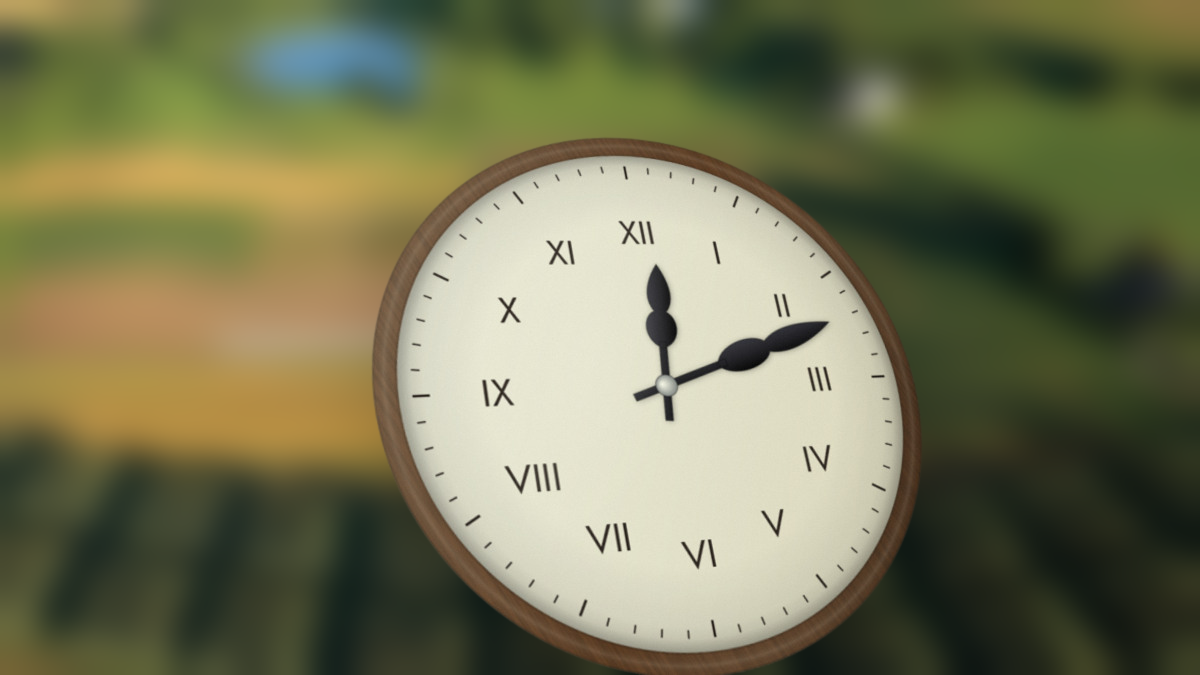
12:12
